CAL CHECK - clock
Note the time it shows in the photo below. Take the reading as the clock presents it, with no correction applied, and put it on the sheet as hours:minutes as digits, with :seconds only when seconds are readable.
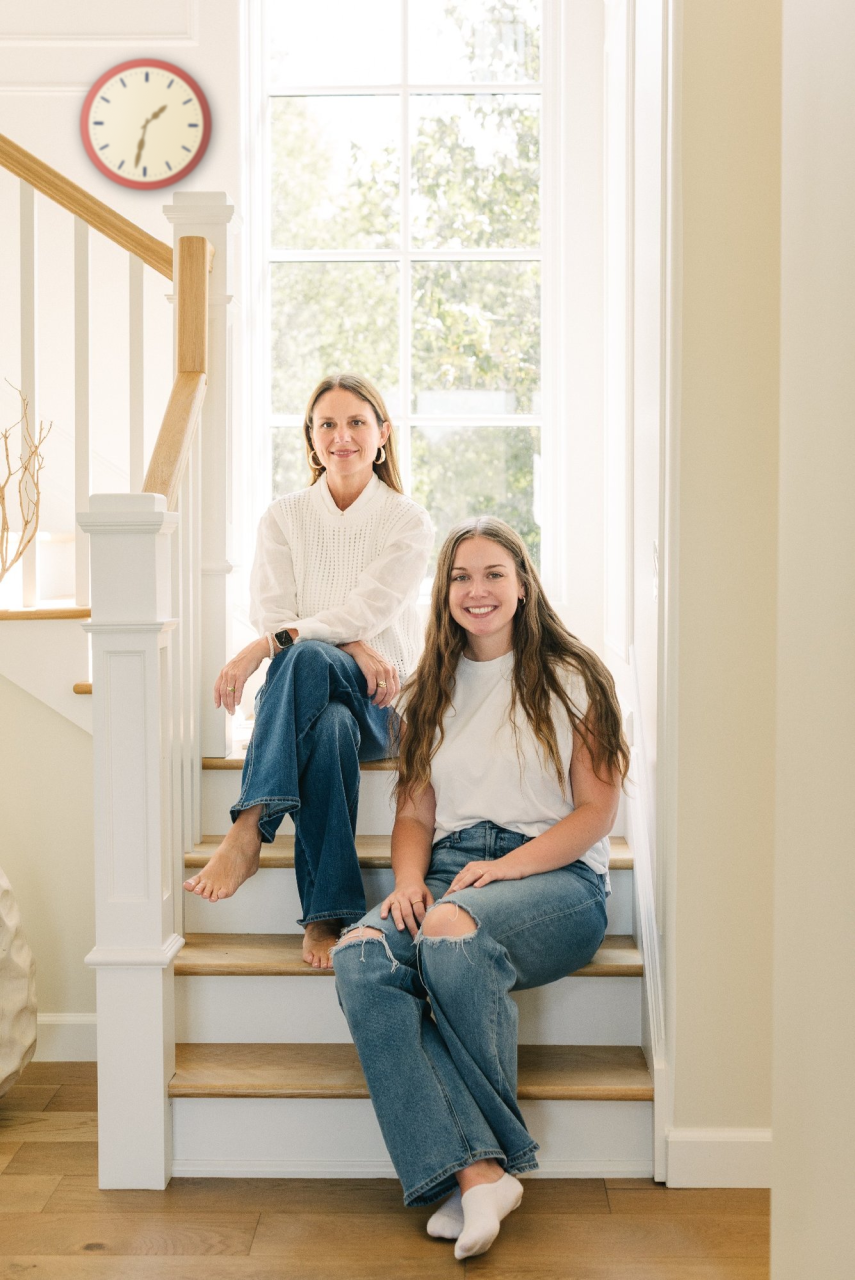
1:32
